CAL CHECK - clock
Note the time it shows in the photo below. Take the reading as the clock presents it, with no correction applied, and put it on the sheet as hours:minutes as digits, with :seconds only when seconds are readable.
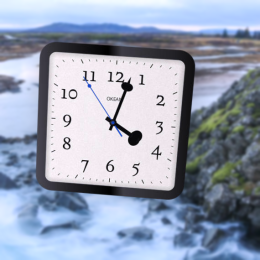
4:02:54
